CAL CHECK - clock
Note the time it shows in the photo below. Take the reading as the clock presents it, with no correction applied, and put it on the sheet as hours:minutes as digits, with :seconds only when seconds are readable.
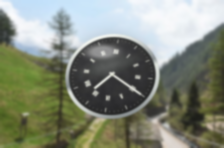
7:20
